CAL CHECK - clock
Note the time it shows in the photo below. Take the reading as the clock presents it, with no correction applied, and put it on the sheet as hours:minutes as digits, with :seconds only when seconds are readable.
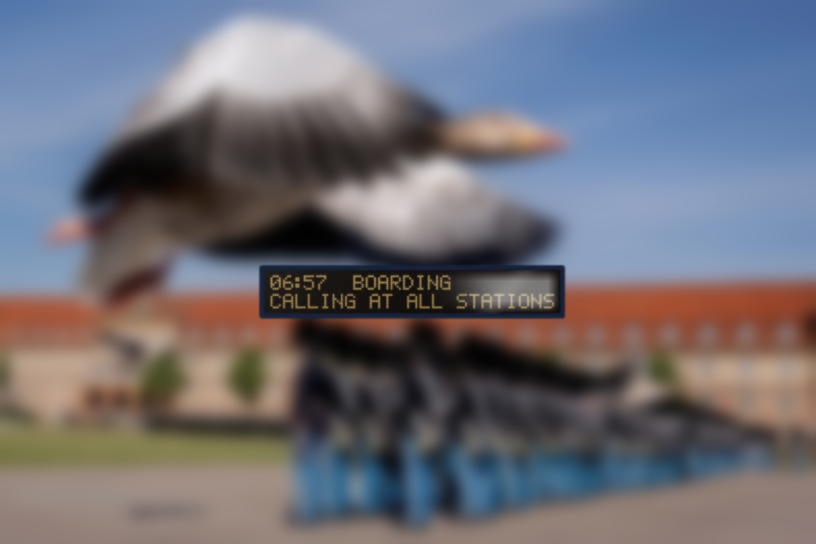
6:57
